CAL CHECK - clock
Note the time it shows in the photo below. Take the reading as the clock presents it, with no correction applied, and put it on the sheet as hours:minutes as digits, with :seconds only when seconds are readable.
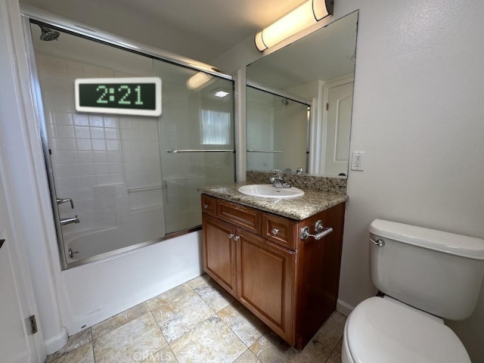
2:21
